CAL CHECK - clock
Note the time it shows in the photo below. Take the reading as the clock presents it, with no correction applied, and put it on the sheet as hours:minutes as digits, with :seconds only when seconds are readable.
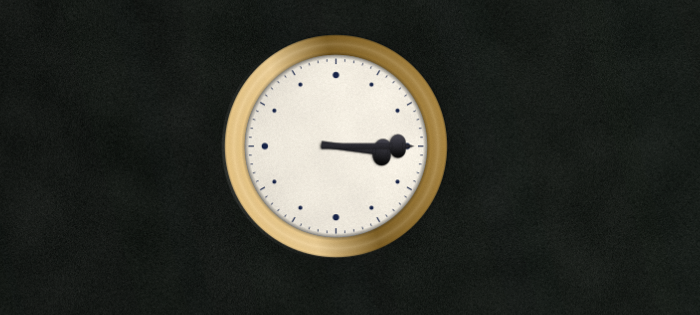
3:15
